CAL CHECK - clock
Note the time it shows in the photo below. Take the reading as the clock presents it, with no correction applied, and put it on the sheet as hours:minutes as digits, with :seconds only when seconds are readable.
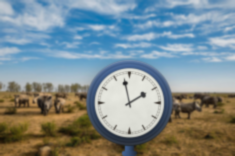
1:58
